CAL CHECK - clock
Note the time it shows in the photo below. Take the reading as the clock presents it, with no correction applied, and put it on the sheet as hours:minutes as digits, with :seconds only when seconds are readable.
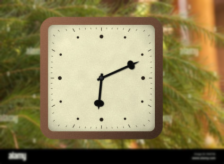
6:11
